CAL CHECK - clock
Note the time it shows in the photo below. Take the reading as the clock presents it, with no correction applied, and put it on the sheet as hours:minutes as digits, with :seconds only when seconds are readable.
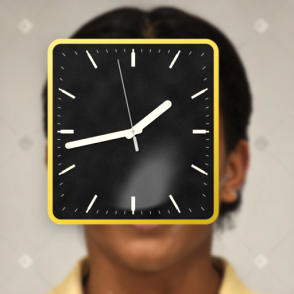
1:42:58
